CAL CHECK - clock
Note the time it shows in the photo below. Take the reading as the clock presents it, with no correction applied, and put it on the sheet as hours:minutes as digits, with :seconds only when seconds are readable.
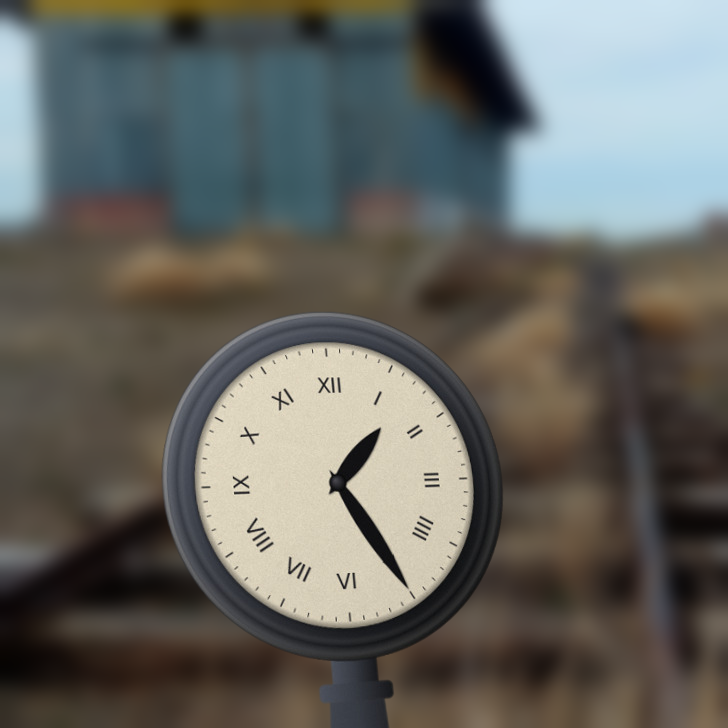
1:25
